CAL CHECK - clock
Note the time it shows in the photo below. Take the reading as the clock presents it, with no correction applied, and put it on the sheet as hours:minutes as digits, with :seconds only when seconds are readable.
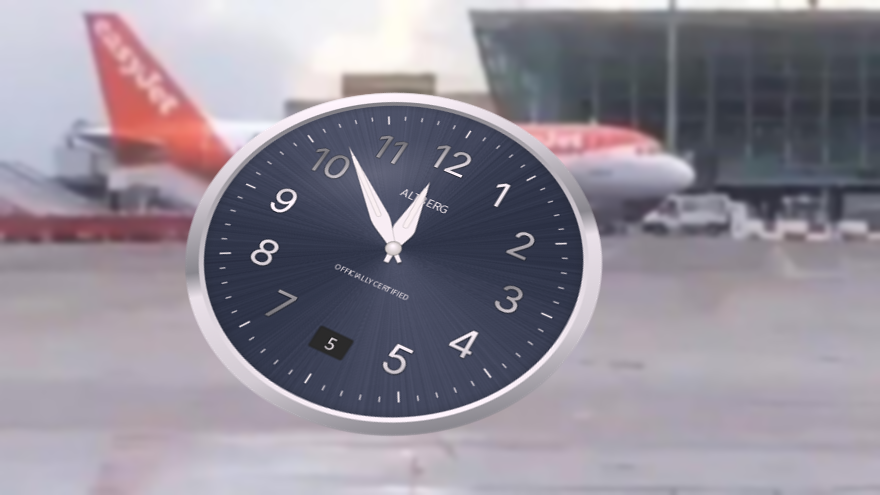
11:52
